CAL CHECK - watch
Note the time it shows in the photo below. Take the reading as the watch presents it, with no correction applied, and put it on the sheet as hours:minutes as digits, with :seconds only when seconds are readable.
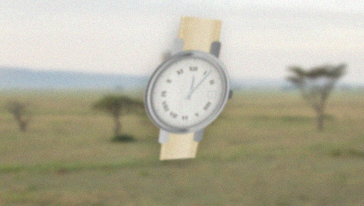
12:06
